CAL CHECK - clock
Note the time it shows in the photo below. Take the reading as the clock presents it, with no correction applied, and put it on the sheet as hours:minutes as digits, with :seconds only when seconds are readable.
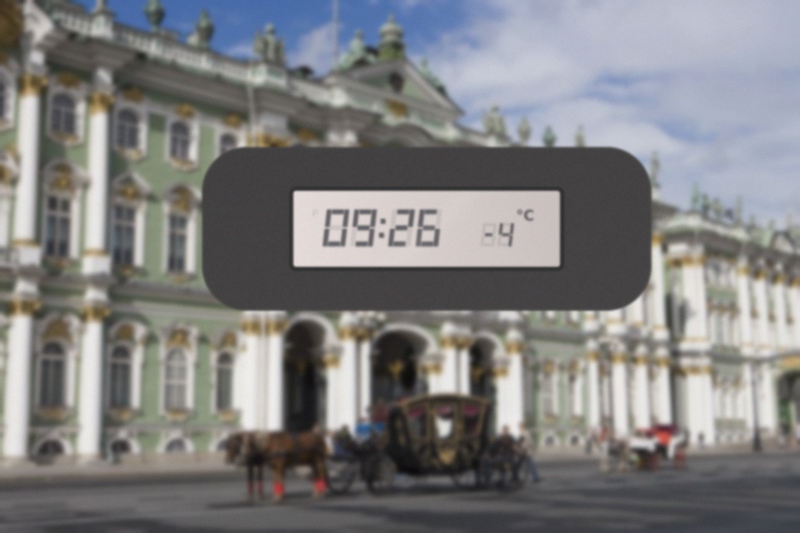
9:26
